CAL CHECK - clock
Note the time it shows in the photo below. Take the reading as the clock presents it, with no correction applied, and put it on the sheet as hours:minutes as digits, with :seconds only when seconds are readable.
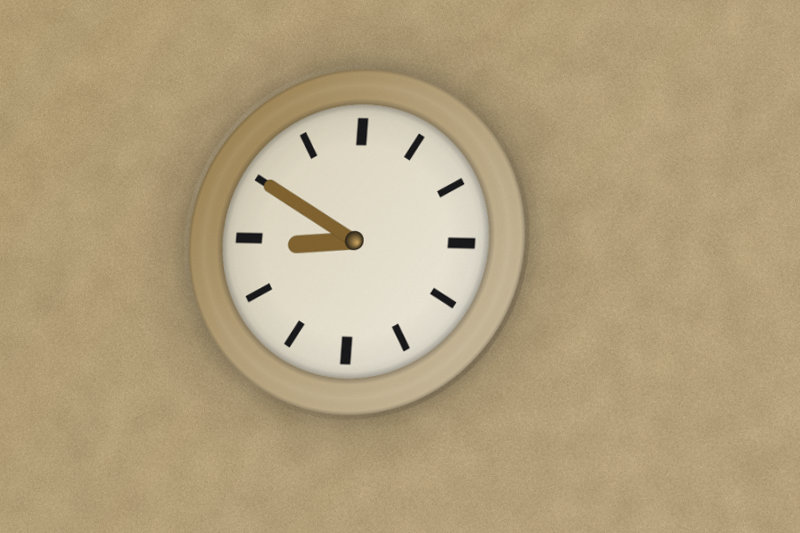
8:50
